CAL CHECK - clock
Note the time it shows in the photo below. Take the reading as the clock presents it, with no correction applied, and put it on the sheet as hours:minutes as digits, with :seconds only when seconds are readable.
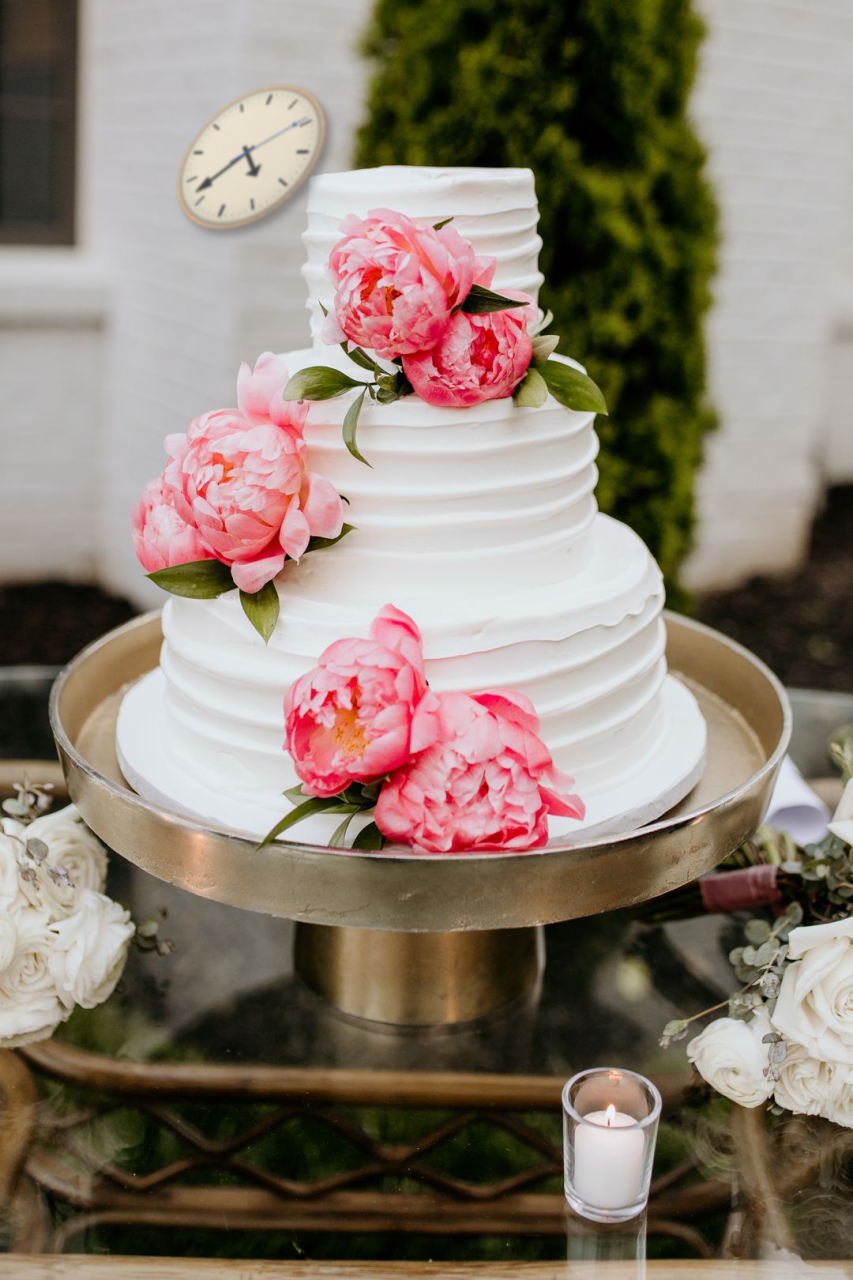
4:37:09
